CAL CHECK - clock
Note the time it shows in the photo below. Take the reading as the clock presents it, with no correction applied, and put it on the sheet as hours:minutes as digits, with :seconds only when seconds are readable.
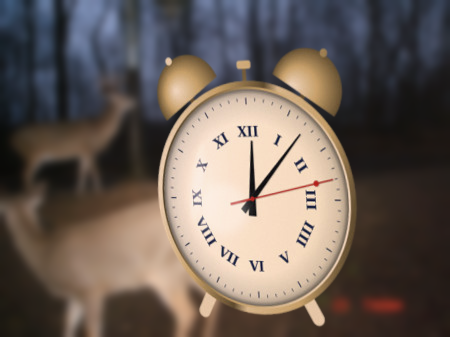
12:07:13
